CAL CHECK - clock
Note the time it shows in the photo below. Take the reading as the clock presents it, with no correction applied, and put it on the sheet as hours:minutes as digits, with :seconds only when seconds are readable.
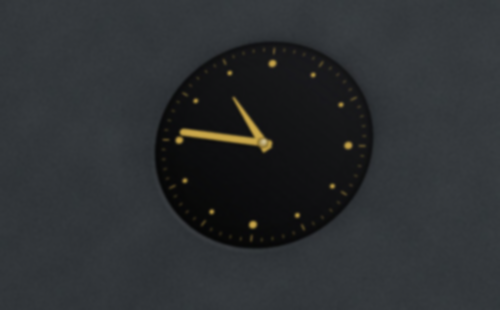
10:46
